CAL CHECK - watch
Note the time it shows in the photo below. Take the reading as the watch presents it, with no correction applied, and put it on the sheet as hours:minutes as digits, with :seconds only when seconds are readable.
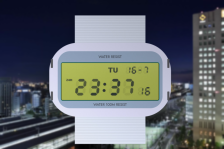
23:37:16
